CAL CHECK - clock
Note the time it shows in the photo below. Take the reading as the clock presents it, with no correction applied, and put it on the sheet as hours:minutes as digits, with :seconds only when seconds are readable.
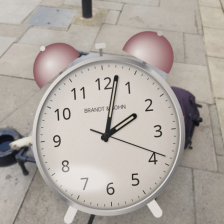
2:02:19
